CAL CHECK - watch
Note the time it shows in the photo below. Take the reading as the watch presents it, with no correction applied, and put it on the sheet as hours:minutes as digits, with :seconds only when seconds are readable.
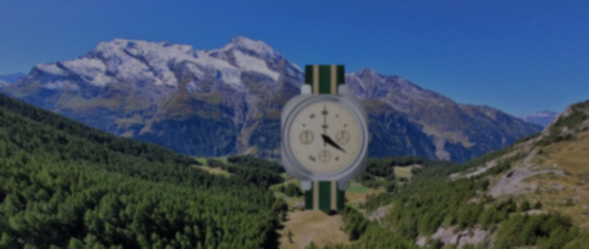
4:21
